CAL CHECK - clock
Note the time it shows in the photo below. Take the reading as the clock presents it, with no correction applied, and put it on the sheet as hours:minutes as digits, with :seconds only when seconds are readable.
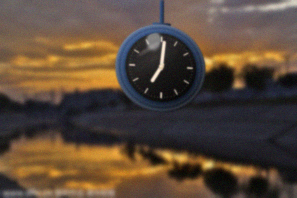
7:01
